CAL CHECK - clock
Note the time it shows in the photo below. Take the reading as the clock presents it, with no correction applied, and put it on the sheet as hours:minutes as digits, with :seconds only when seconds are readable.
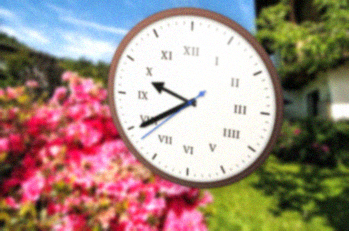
9:39:38
